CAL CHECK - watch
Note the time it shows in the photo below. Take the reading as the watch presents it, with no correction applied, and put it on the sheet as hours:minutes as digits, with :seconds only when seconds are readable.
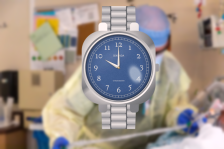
10:00
